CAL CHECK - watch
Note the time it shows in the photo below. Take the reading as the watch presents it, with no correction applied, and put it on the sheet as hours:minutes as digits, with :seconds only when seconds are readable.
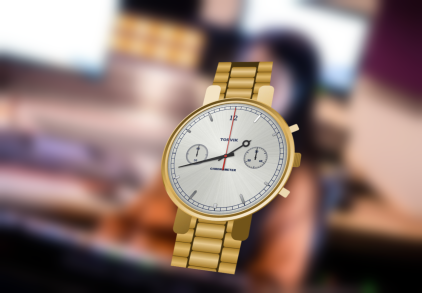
1:42
